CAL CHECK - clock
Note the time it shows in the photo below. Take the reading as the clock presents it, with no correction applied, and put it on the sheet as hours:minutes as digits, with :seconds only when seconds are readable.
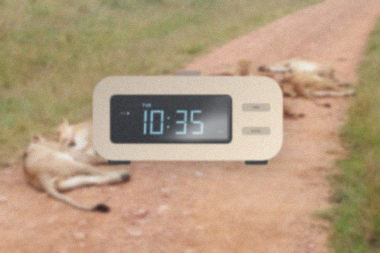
10:35
